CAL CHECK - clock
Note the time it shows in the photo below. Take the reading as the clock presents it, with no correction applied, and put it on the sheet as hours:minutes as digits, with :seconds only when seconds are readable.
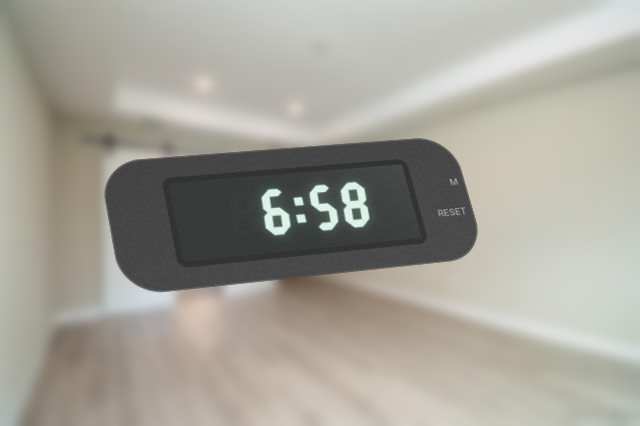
6:58
